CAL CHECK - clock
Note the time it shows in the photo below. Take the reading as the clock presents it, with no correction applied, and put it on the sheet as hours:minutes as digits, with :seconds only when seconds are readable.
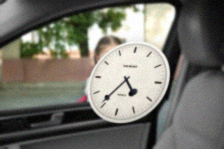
4:36
